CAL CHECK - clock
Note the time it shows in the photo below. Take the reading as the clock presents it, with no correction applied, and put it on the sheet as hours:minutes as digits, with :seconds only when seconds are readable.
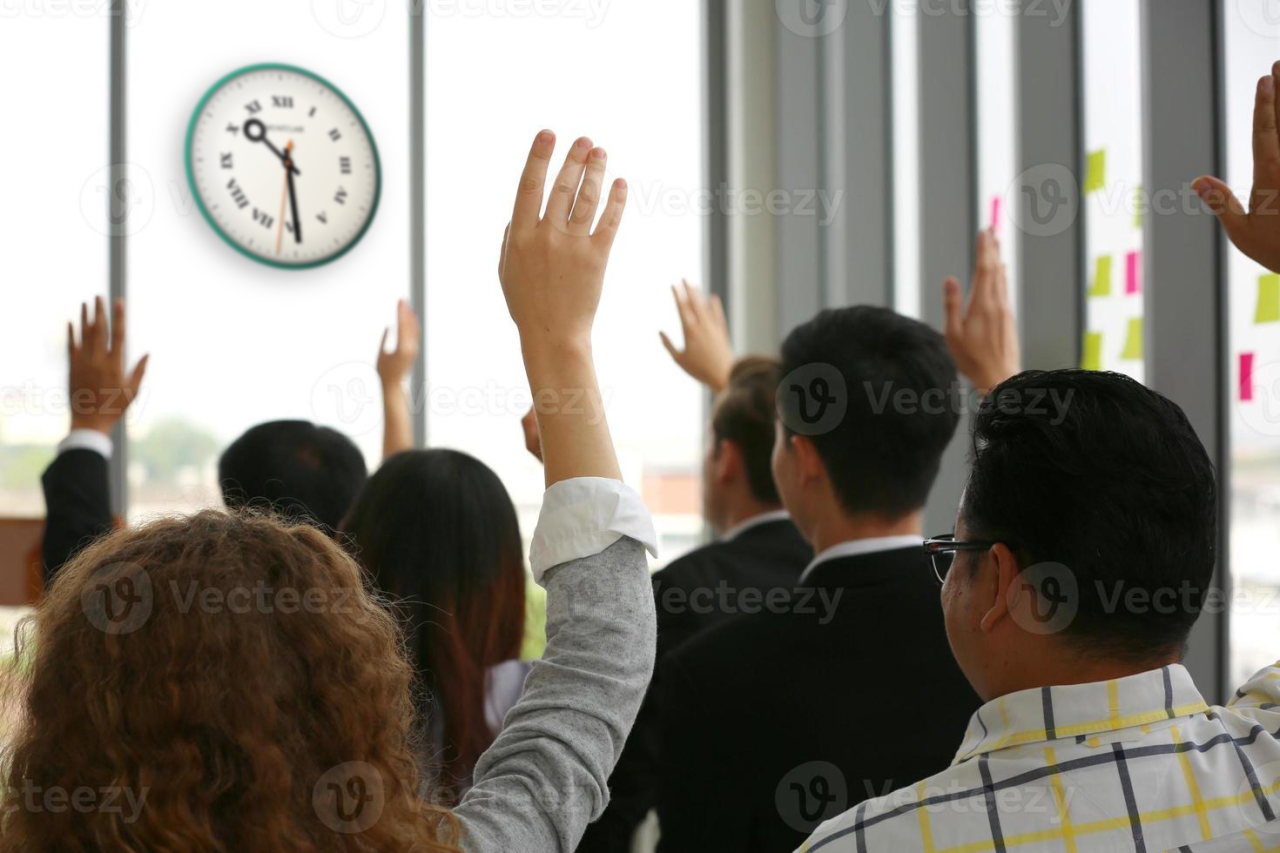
10:29:32
